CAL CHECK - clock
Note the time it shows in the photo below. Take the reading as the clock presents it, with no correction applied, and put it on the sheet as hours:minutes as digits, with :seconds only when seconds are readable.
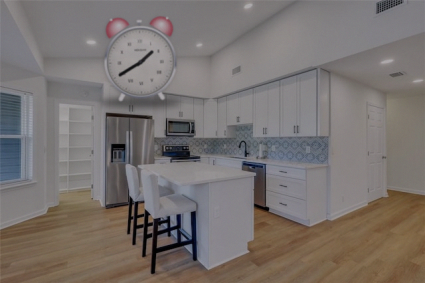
1:40
